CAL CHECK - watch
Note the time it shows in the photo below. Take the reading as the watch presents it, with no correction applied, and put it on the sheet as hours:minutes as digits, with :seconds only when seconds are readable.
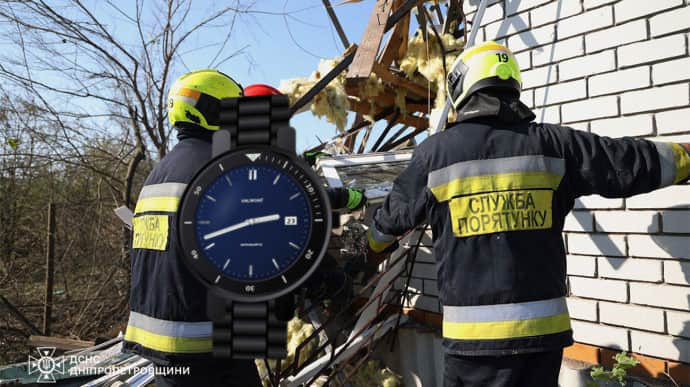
2:42
